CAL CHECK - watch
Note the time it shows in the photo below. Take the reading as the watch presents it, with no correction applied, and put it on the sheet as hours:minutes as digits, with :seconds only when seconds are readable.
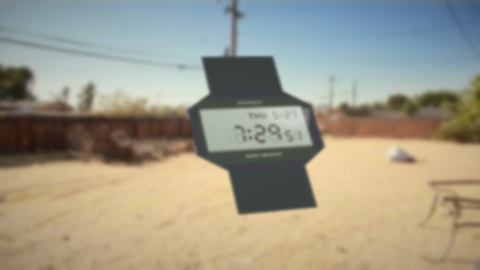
7:29:51
